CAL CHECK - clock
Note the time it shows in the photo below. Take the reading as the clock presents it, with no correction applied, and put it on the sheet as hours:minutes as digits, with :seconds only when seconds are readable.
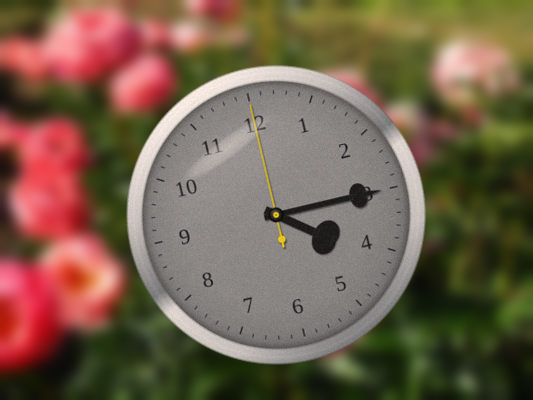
4:15:00
